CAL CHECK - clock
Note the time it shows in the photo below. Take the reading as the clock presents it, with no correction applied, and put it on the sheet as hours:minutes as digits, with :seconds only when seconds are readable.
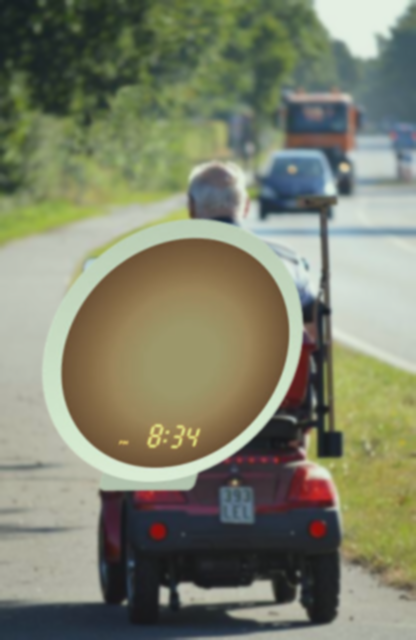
8:34
